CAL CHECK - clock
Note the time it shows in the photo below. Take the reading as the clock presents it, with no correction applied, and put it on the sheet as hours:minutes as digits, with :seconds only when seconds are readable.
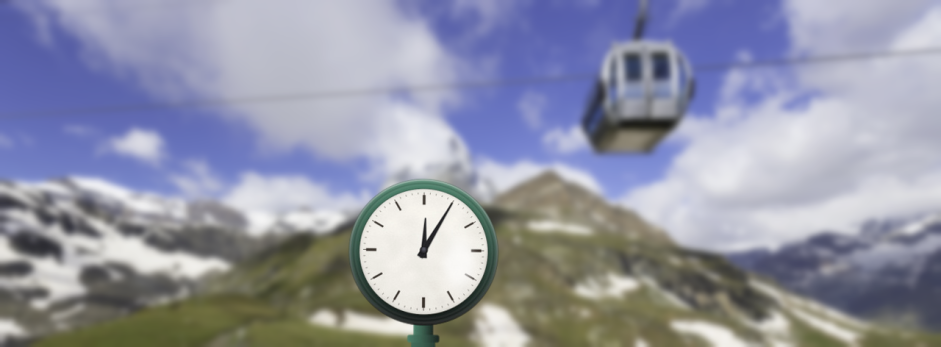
12:05
